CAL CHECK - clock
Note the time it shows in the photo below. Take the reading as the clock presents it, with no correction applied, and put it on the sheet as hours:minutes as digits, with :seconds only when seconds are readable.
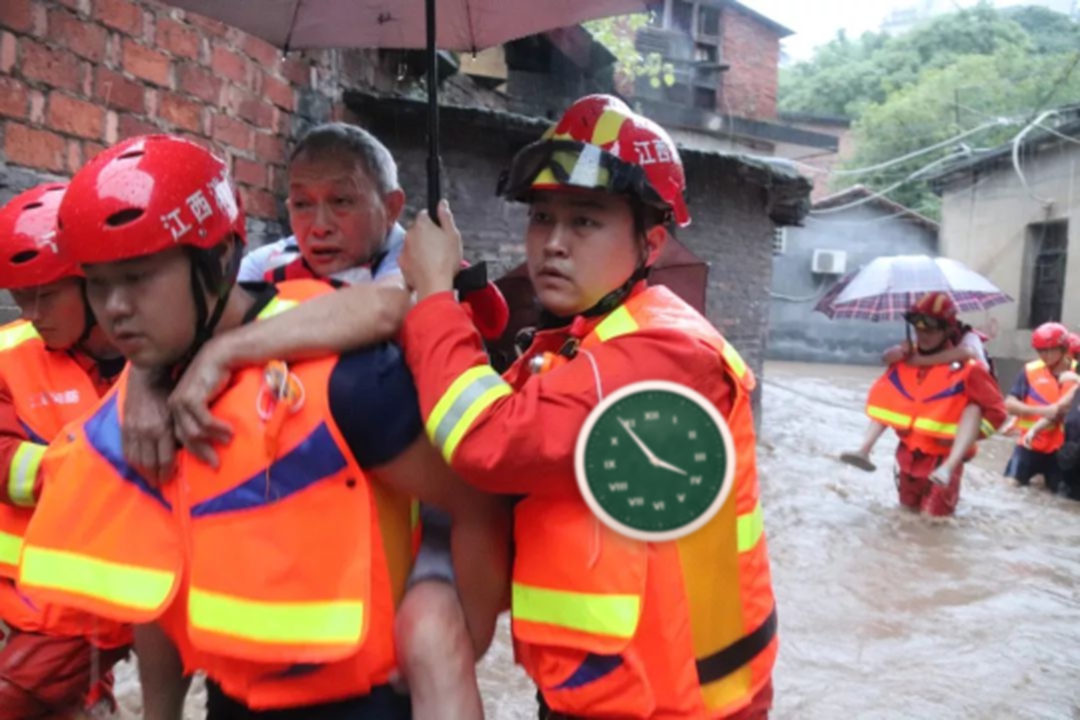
3:54
